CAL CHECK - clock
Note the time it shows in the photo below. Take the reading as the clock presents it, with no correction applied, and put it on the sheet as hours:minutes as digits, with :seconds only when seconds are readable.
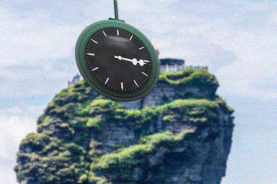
3:16
